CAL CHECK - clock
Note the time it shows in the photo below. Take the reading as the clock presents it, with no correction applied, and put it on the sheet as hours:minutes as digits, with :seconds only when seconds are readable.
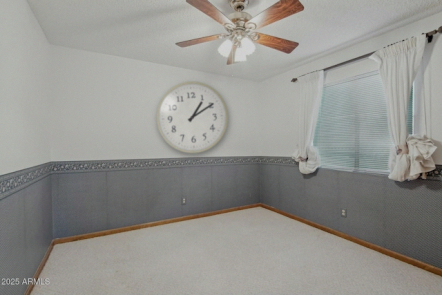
1:10
